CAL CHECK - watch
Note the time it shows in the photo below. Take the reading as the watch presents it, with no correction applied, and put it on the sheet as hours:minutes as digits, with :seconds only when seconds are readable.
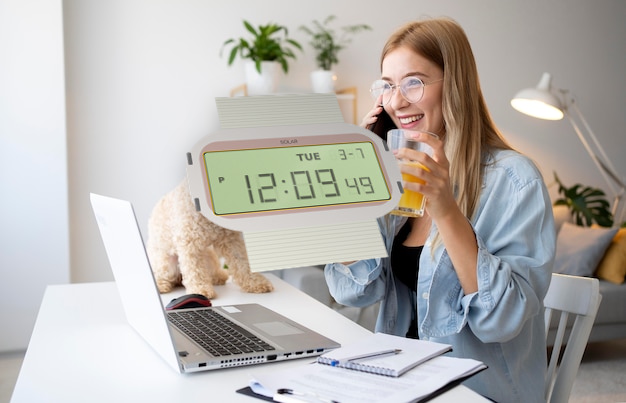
12:09:49
